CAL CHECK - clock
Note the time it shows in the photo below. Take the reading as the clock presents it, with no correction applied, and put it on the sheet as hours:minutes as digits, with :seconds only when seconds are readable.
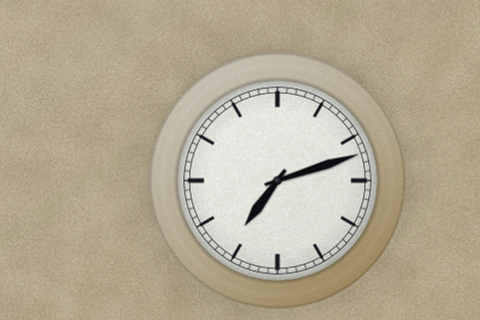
7:12
